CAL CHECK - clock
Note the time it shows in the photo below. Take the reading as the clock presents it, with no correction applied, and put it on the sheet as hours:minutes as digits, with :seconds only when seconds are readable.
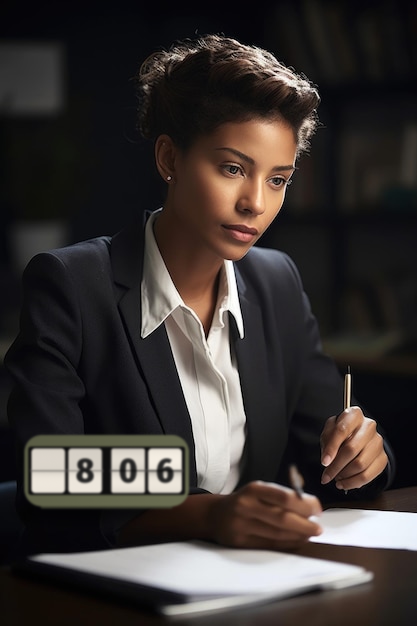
8:06
